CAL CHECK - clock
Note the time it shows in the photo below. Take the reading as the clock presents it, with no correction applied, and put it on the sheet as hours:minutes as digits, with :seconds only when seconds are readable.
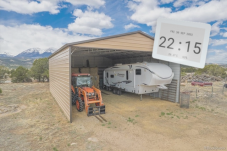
22:15
